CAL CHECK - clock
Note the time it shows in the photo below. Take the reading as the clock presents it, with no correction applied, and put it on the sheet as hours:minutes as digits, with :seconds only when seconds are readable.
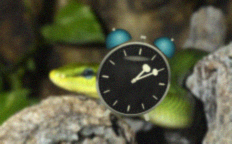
1:10
